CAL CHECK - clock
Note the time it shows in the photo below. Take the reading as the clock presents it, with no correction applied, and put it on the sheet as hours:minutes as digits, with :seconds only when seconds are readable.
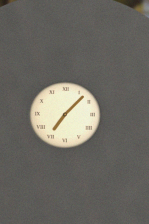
7:07
